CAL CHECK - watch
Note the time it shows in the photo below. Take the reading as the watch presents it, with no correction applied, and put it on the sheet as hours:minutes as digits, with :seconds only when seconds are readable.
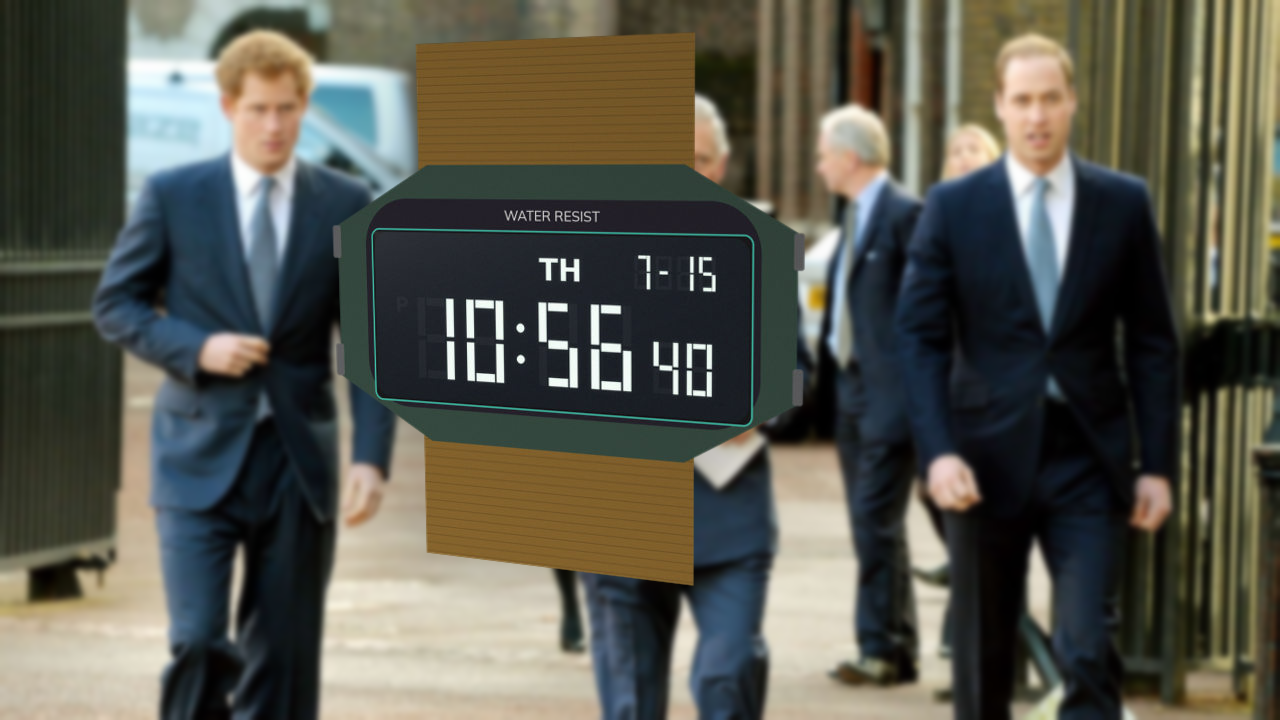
10:56:40
